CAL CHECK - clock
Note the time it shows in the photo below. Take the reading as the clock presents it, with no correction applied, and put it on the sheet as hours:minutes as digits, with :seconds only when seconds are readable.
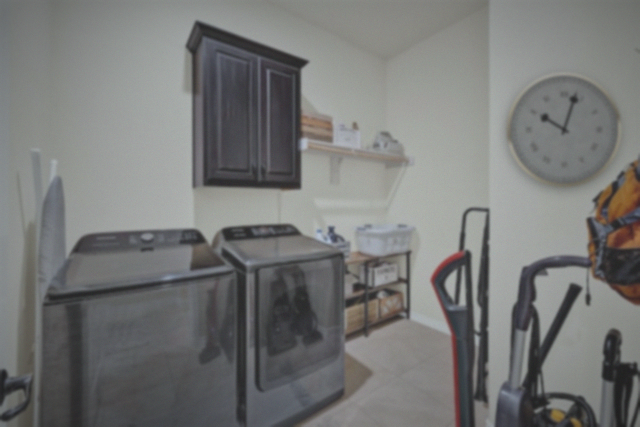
10:03
